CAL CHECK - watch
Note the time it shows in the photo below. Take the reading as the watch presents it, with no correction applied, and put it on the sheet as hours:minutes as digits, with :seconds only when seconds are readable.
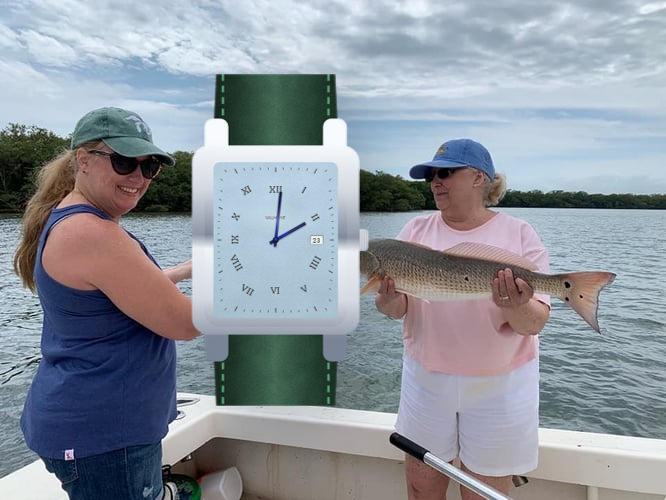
2:01
